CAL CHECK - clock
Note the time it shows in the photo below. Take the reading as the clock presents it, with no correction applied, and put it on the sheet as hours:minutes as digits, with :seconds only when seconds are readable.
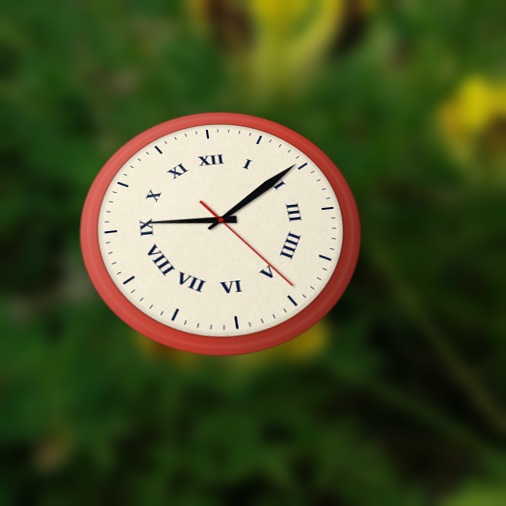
9:09:24
